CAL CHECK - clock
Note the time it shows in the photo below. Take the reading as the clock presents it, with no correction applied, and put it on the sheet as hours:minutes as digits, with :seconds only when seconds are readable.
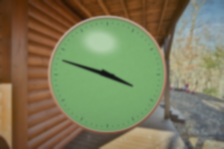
3:48
